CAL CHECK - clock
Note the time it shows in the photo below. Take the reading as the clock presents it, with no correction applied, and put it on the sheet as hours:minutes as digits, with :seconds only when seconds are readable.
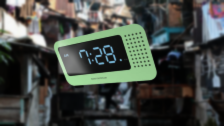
7:28
